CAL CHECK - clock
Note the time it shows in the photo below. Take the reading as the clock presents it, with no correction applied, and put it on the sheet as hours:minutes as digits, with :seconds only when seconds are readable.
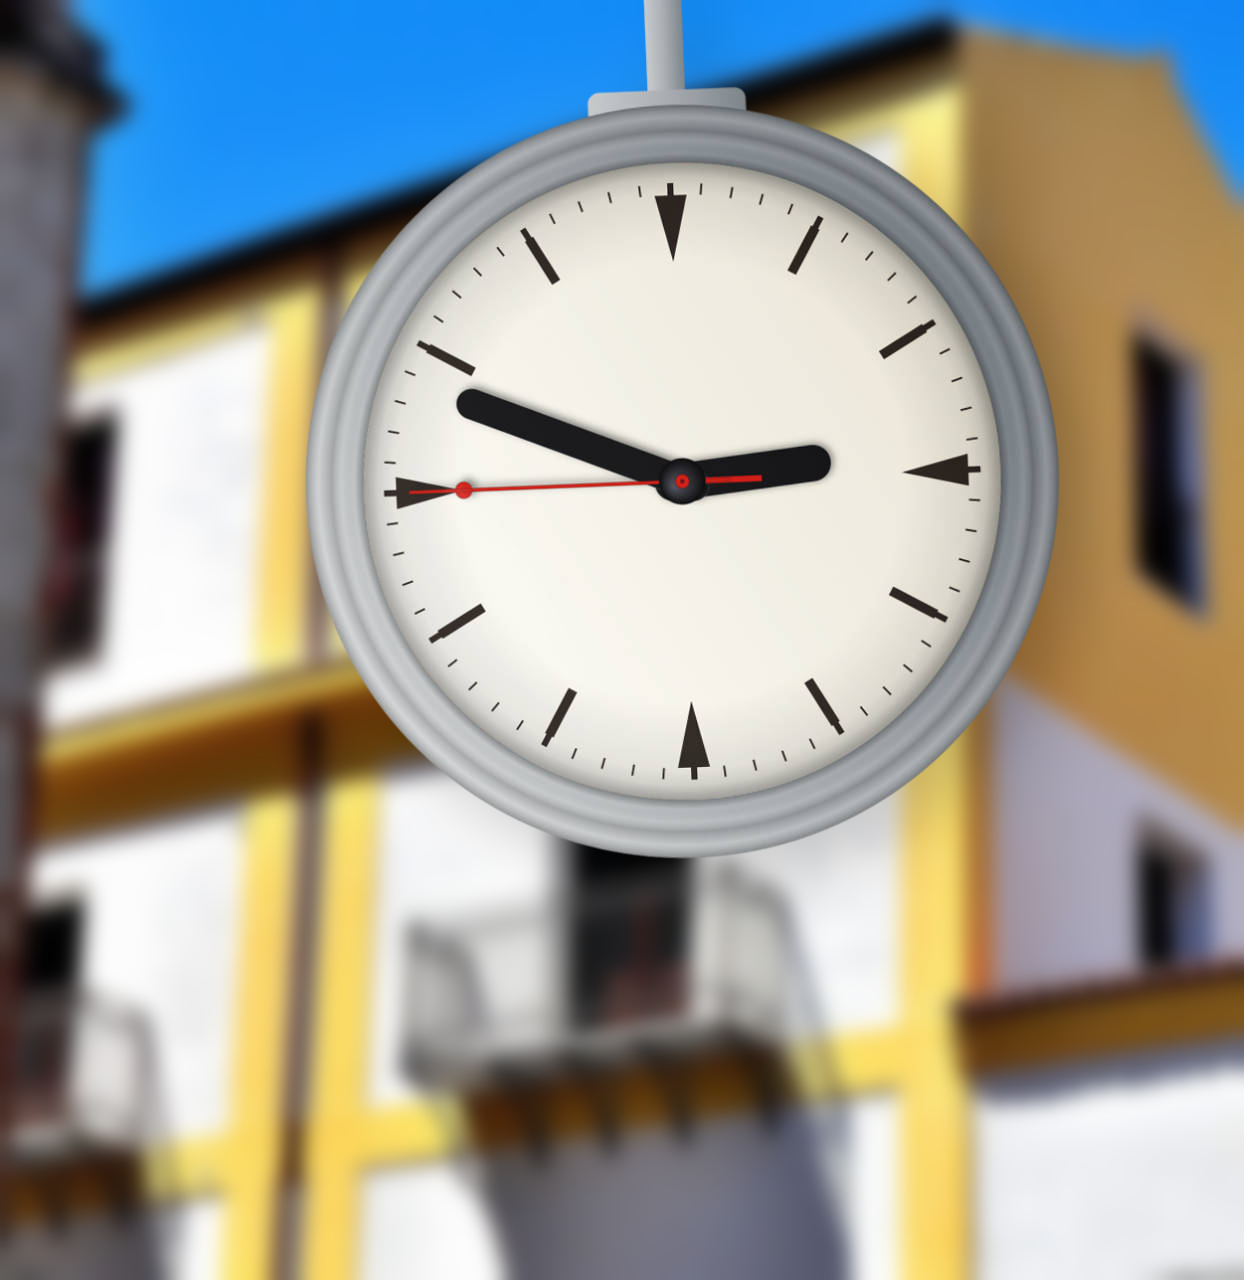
2:48:45
